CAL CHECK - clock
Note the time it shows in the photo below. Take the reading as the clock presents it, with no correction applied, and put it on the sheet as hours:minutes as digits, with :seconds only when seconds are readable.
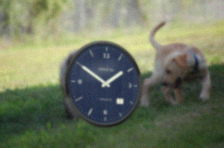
1:50
